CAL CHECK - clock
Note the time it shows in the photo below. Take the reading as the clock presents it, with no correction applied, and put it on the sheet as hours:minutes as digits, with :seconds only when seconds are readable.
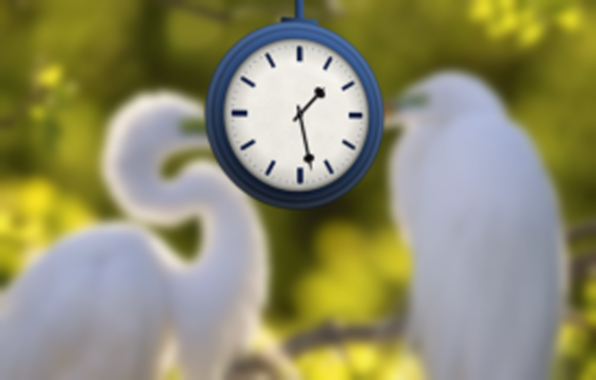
1:28
